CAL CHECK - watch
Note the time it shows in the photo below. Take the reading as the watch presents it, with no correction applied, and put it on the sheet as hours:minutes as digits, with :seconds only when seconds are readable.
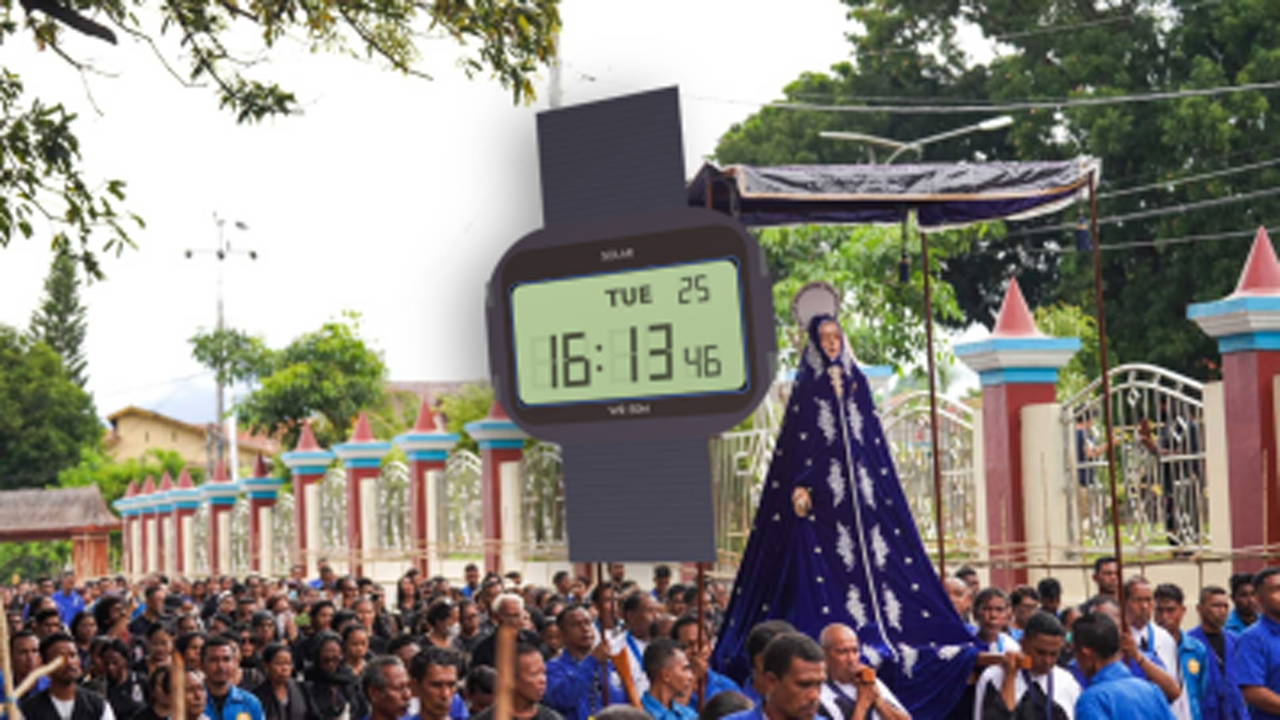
16:13:46
